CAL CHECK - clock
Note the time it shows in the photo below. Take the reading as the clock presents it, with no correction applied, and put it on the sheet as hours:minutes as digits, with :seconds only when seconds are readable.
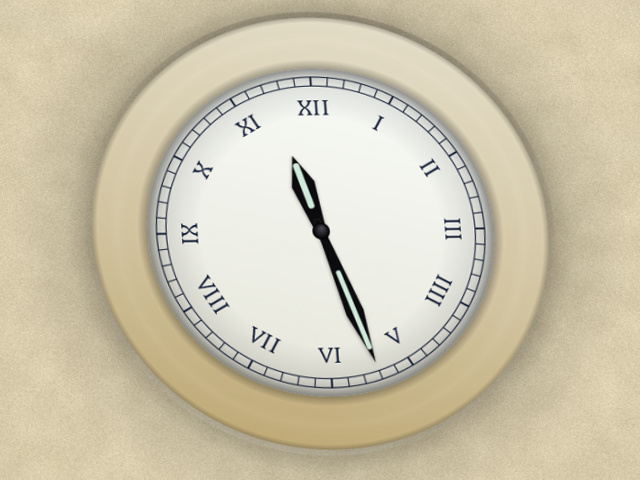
11:27
